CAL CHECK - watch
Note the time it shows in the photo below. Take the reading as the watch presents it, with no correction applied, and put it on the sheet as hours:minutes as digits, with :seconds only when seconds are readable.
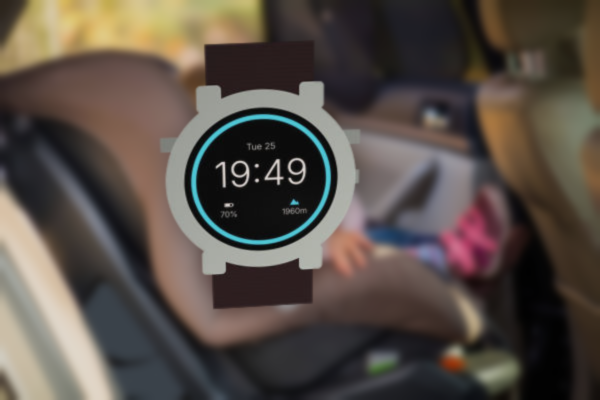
19:49
